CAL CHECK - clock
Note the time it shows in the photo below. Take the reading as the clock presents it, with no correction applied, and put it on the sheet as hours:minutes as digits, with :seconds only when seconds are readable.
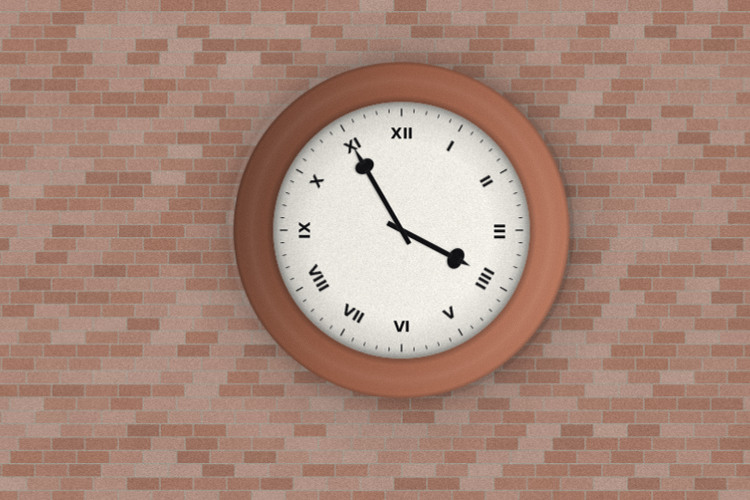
3:55
